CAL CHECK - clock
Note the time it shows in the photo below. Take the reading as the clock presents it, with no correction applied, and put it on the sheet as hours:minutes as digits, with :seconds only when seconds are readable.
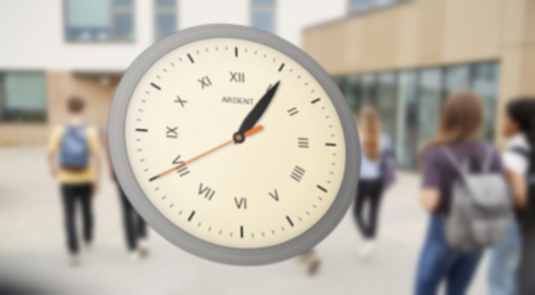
1:05:40
